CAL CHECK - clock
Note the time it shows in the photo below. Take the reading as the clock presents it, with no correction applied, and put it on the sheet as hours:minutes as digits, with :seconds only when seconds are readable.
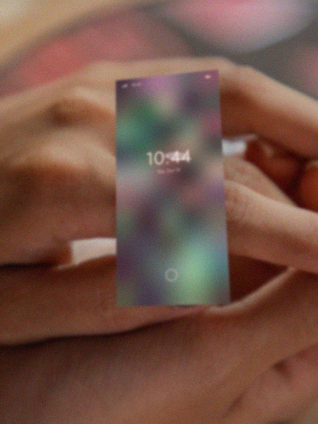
10:44
